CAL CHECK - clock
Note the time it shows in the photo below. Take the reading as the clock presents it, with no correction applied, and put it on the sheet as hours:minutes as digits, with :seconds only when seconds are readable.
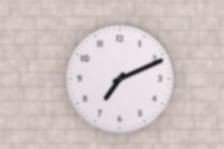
7:11
